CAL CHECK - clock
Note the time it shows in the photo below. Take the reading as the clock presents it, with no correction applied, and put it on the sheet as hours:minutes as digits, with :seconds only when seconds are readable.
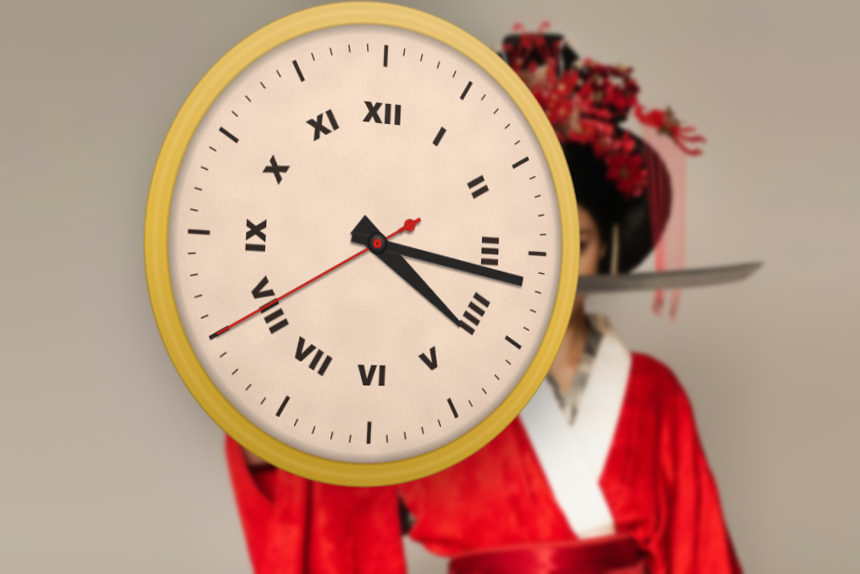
4:16:40
